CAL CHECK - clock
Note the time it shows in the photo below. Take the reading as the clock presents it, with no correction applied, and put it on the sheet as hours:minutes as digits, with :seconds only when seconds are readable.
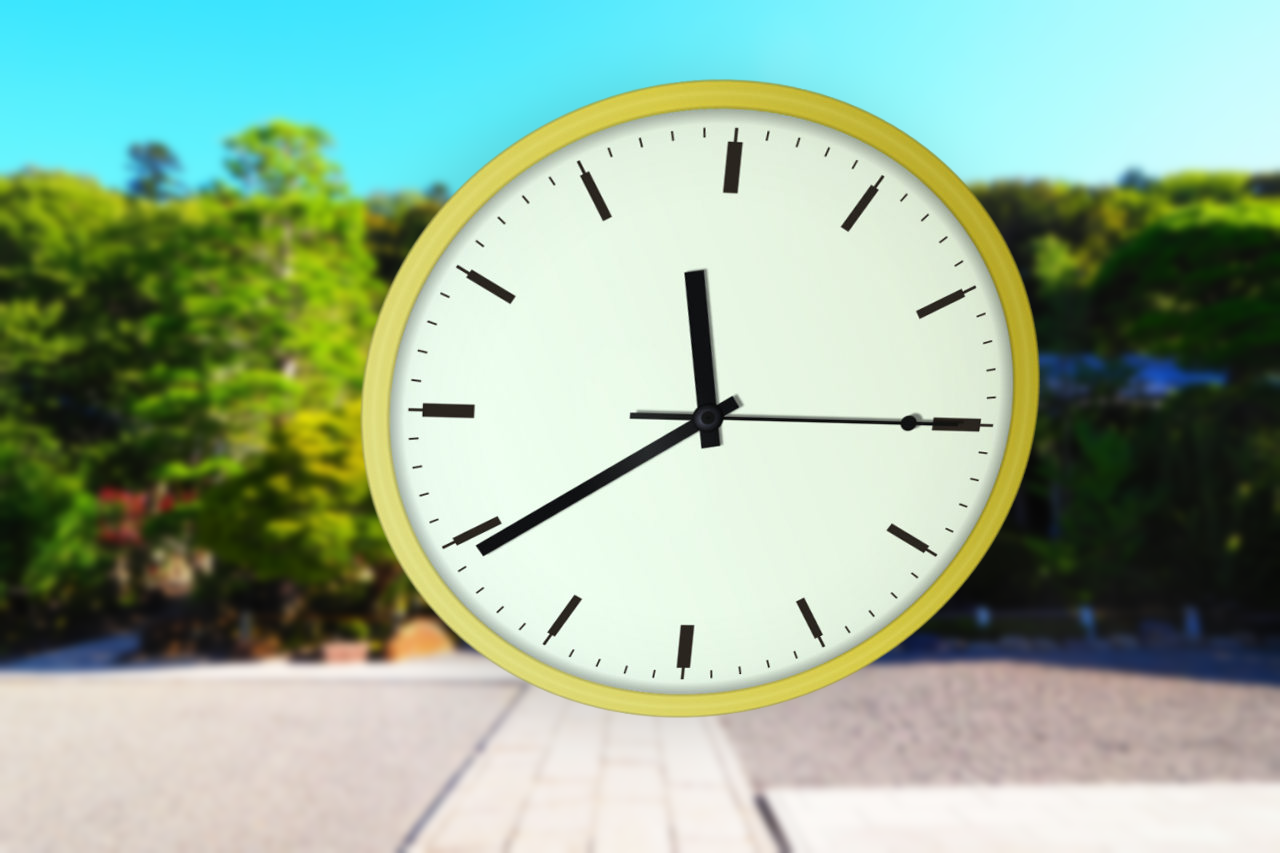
11:39:15
